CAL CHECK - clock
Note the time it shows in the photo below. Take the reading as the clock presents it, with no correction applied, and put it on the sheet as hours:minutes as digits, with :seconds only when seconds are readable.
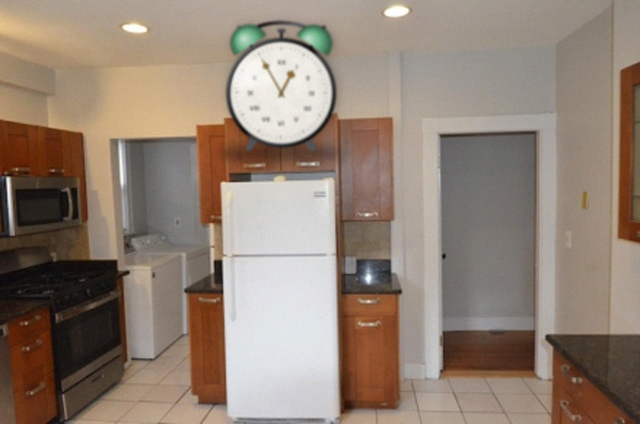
12:55
